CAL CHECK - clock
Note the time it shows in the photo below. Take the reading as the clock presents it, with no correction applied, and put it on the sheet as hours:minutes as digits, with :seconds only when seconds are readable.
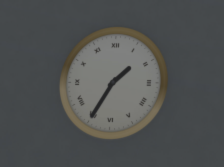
1:35
